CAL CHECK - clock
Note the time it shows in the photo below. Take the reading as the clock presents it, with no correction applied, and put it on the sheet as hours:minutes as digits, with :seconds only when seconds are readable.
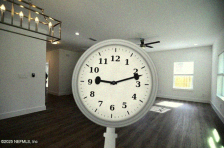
9:12
